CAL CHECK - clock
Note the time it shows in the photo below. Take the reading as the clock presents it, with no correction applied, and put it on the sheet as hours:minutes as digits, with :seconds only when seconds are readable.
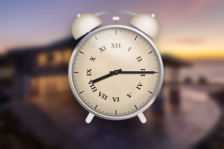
8:15
